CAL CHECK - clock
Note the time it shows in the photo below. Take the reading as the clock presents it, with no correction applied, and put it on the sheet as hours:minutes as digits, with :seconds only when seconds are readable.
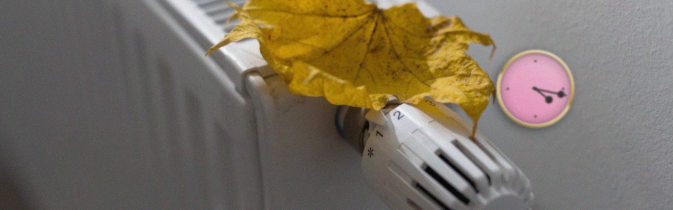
4:17
